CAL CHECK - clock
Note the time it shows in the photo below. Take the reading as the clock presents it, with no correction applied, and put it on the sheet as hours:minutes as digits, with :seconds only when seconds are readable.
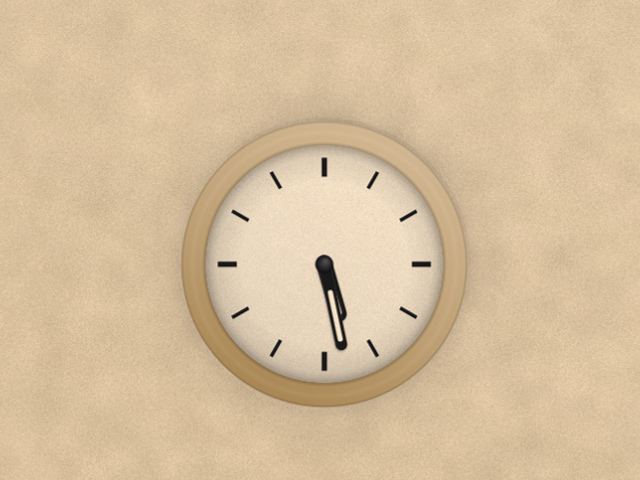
5:28
